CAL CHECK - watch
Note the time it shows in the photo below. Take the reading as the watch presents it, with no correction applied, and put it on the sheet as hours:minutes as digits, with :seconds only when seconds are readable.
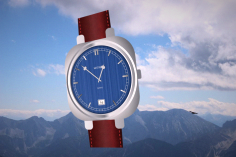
12:52
